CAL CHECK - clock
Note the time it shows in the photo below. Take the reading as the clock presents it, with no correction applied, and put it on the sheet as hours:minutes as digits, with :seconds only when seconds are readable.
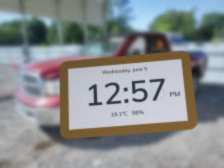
12:57
